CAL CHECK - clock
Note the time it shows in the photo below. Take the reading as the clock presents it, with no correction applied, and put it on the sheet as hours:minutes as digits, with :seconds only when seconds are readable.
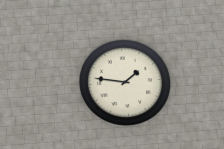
1:47
